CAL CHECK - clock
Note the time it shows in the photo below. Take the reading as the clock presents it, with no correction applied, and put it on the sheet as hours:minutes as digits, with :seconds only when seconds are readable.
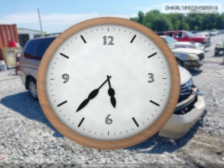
5:37
